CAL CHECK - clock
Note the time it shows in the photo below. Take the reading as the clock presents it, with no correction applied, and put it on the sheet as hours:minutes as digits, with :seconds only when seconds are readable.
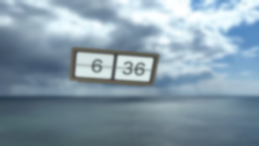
6:36
